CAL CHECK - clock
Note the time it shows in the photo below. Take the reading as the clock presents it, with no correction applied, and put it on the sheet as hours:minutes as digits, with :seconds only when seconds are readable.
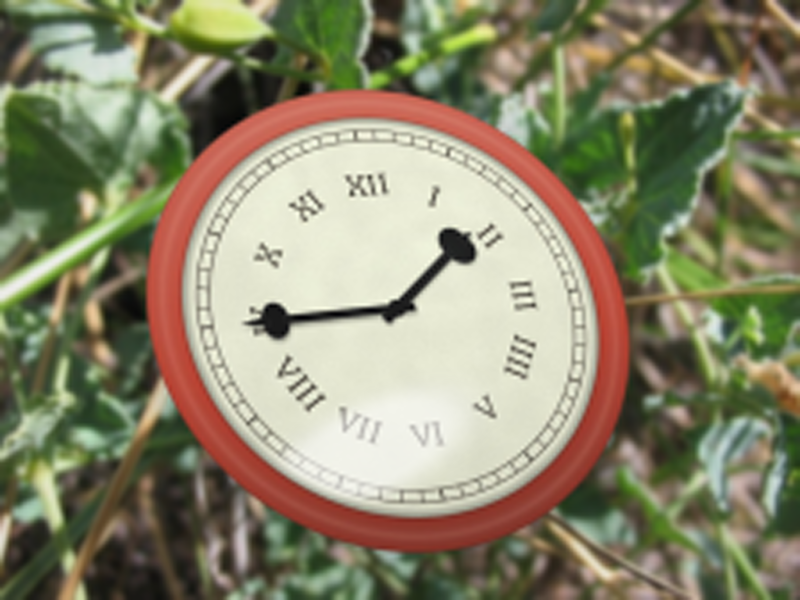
1:45
